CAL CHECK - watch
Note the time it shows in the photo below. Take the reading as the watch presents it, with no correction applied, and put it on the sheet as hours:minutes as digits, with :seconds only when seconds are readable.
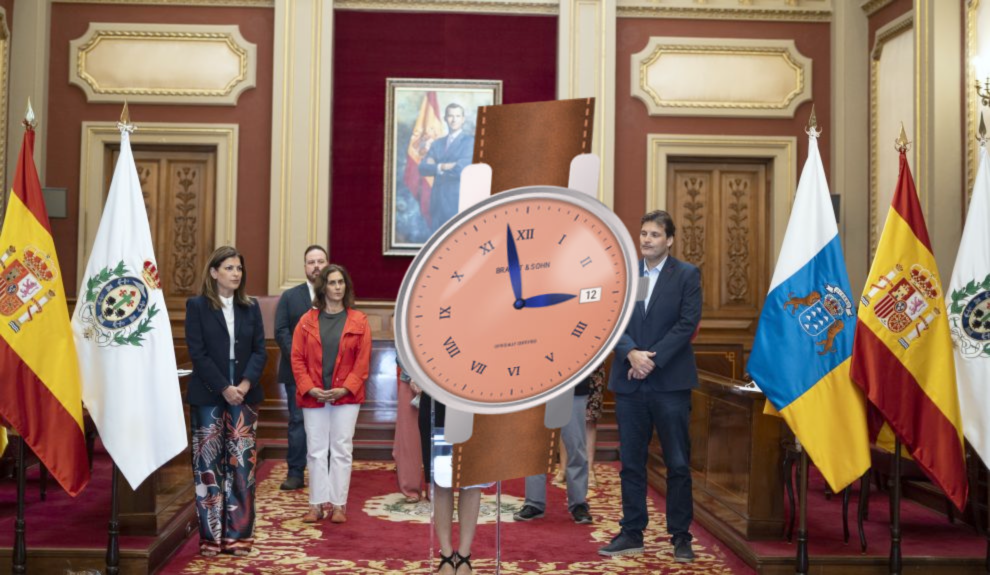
2:58
